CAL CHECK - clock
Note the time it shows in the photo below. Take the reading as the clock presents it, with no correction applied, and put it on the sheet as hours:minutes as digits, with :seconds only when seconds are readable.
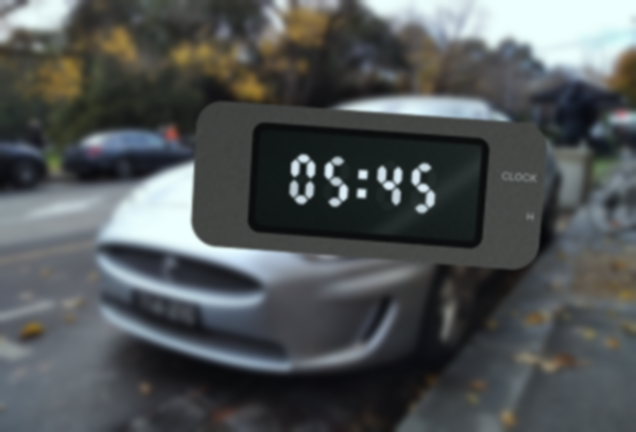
5:45
